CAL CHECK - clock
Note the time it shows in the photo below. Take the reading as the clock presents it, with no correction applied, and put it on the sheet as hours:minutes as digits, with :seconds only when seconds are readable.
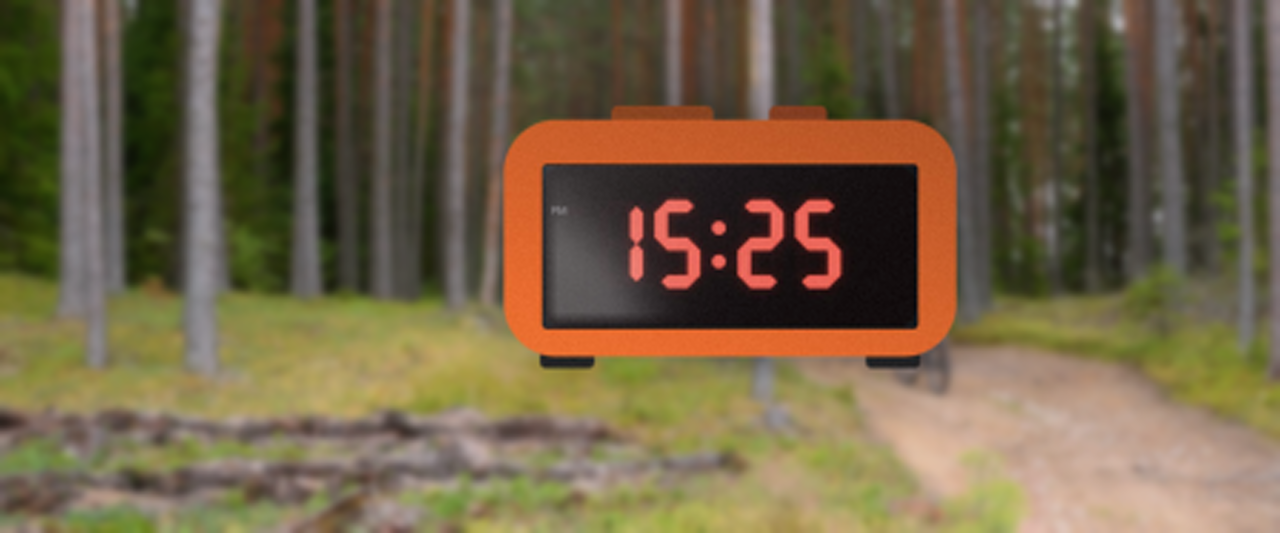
15:25
